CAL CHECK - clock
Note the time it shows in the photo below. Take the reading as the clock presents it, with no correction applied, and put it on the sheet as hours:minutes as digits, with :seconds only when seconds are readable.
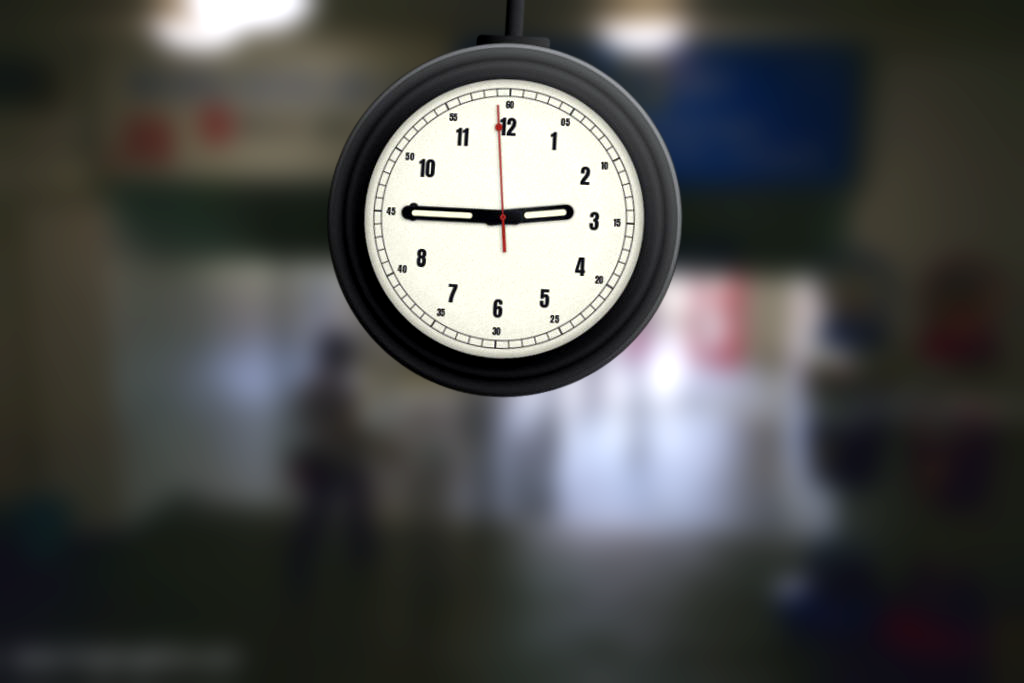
2:44:59
